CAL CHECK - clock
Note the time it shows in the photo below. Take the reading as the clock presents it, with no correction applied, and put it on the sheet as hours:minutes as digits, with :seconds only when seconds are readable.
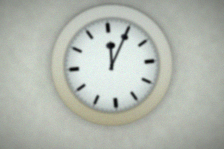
12:05
